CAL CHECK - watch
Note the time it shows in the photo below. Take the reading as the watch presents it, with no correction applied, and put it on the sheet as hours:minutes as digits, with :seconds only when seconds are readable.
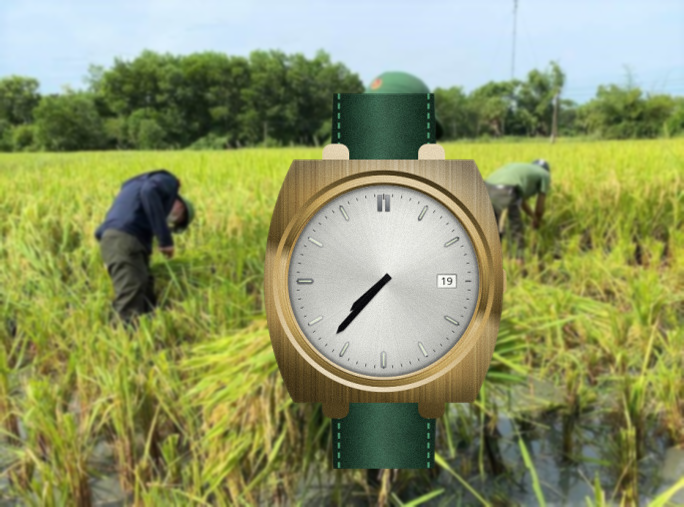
7:37
